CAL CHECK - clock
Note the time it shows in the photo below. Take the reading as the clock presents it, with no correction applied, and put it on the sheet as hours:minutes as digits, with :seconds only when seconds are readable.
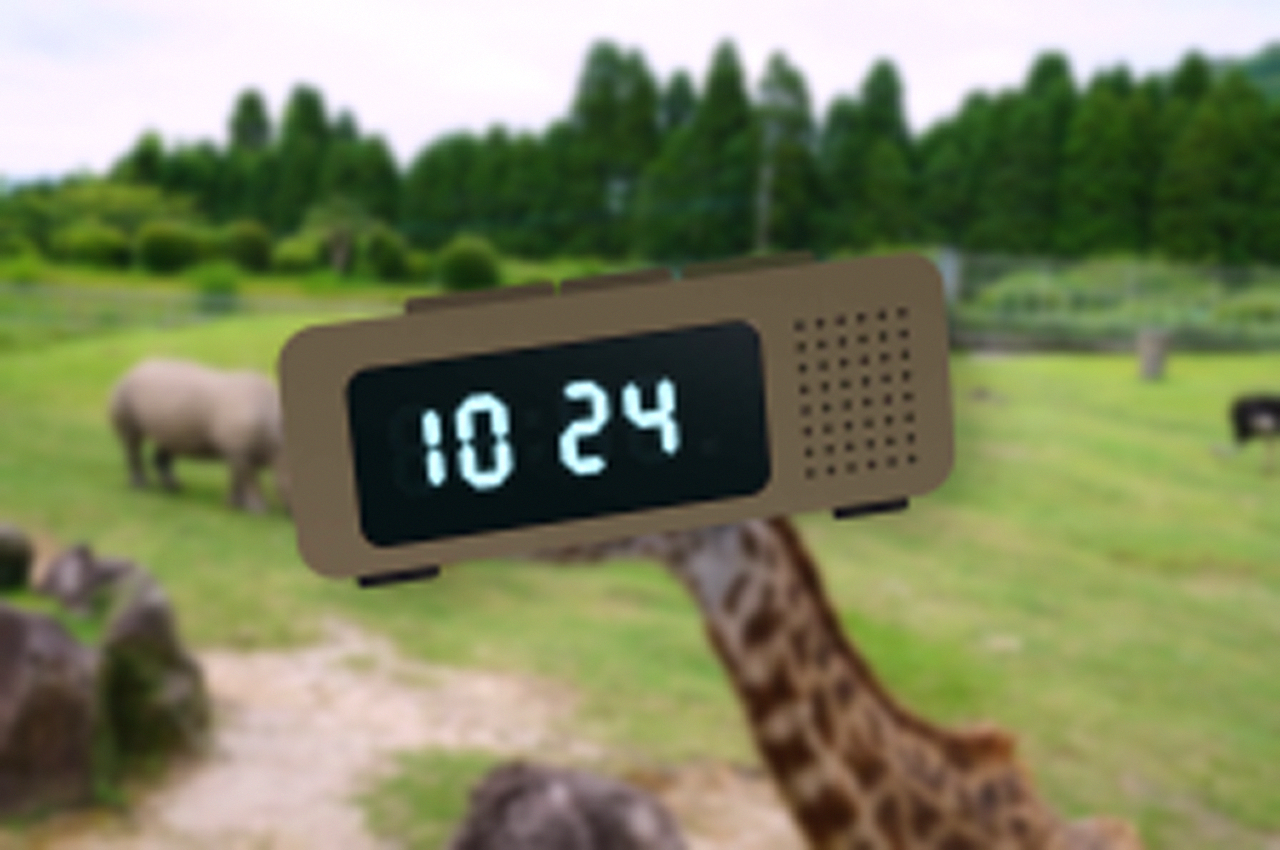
10:24
